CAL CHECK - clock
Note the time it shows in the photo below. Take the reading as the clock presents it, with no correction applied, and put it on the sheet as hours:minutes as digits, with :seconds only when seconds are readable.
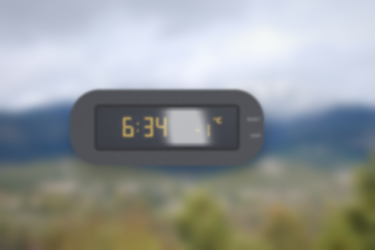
6:34
